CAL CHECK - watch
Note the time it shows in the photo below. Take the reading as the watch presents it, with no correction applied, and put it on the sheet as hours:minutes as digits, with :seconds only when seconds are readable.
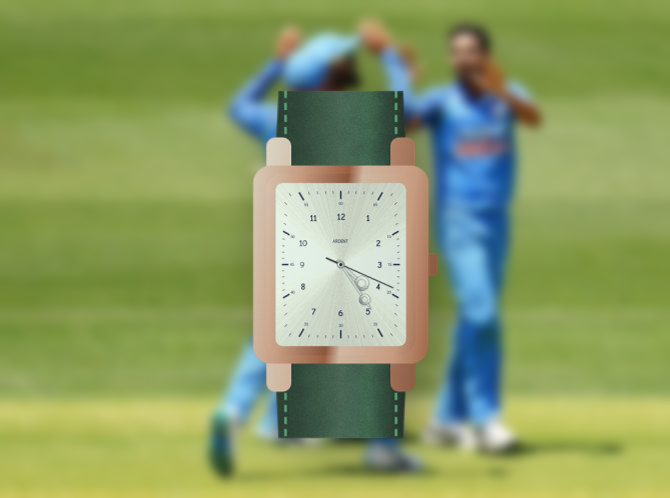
4:24:19
